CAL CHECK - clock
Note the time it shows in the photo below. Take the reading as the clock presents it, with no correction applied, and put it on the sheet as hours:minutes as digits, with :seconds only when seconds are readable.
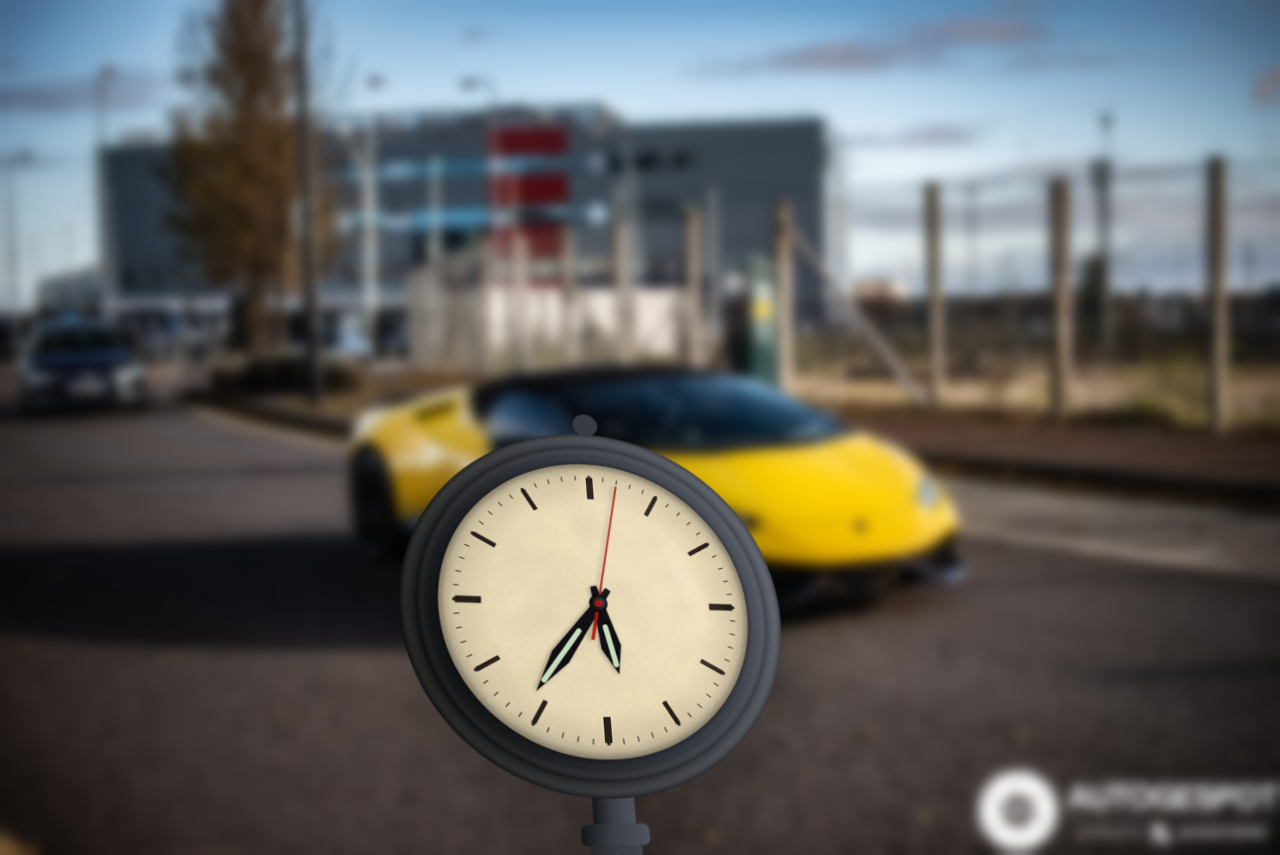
5:36:02
